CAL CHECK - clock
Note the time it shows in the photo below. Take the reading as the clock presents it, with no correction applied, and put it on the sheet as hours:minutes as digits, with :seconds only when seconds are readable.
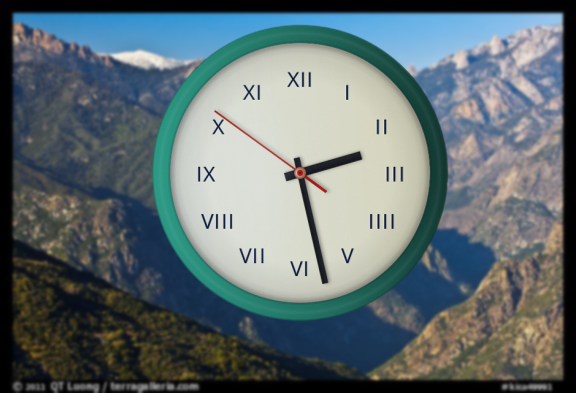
2:27:51
